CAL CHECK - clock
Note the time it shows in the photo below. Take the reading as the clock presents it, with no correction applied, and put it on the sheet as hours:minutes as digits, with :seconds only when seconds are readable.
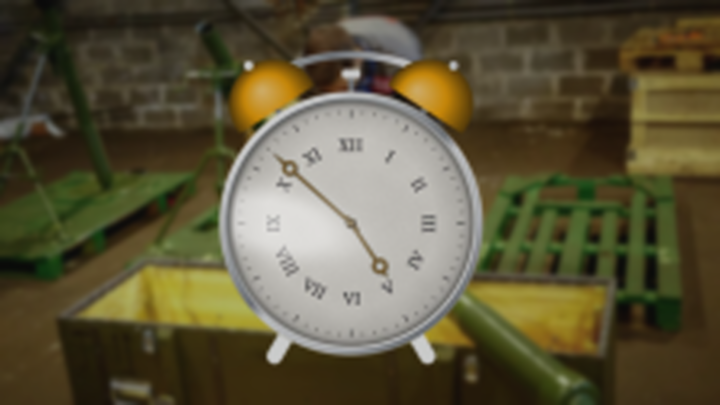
4:52
